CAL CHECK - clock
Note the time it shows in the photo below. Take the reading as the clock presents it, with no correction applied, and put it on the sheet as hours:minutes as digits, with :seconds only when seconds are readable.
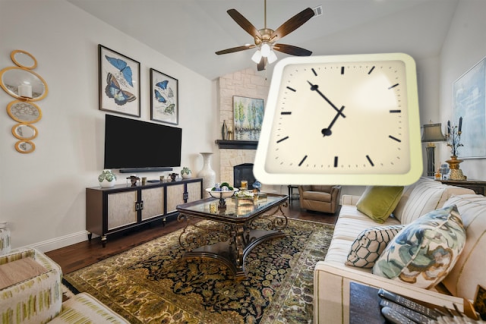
6:53
